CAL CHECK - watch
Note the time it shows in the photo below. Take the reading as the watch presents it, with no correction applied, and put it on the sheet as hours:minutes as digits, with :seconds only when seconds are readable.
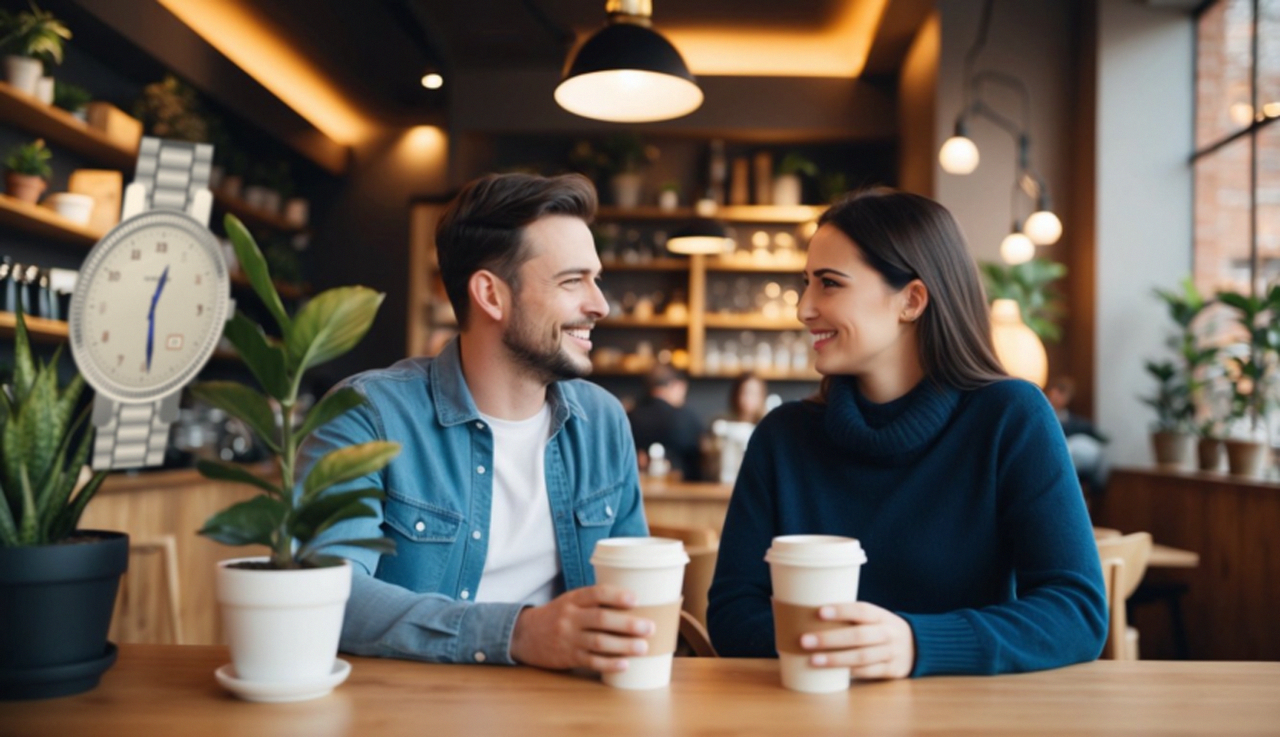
12:29
